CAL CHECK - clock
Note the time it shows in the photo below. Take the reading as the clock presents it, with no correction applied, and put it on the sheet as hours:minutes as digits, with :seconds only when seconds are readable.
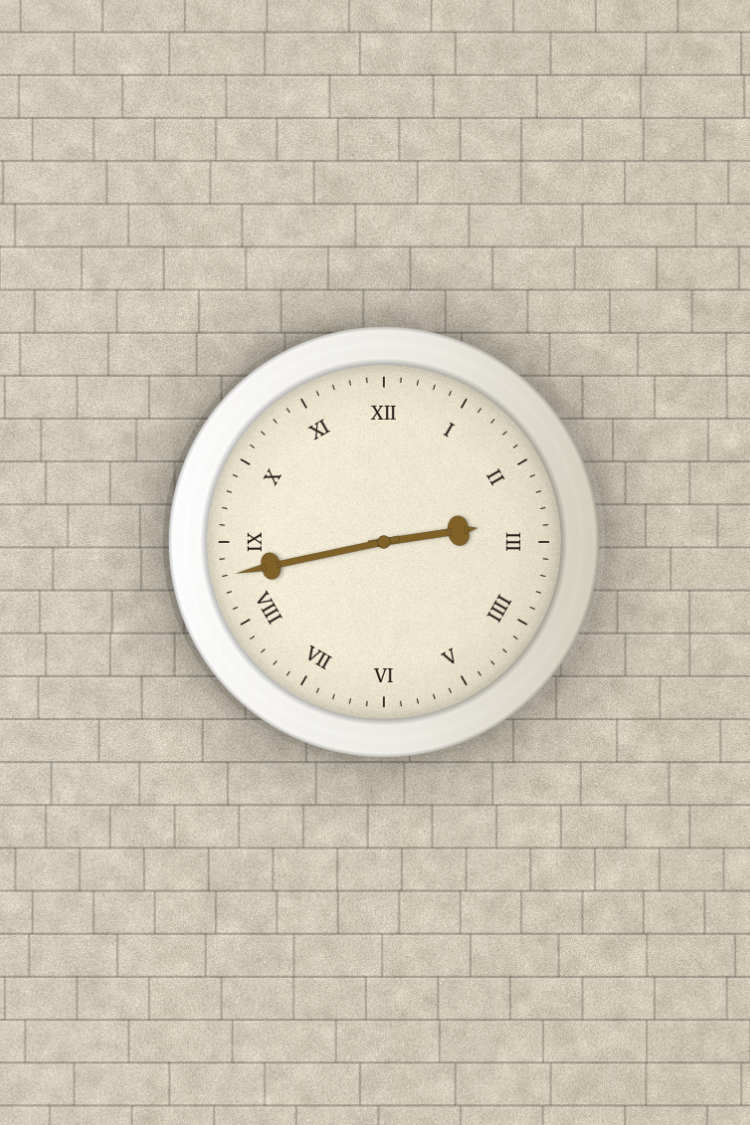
2:43
